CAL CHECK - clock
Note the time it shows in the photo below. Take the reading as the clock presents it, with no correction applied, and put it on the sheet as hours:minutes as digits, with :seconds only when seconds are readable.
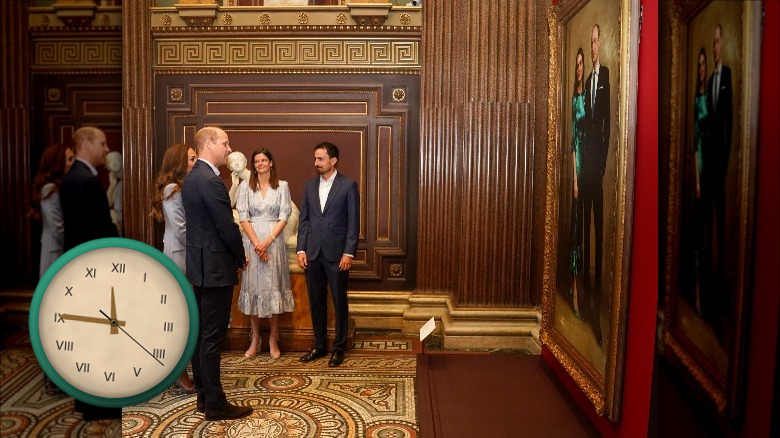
11:45:21
